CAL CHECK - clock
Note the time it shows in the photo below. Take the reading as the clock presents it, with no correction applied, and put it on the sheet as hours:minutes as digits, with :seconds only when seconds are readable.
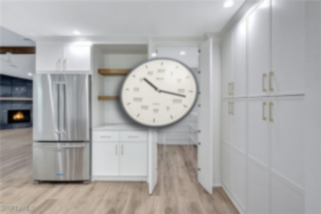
10:17
